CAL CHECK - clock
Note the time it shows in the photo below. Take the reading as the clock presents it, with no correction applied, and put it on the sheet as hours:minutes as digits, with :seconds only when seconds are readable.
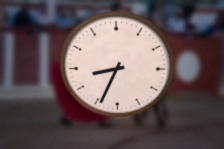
8:34
